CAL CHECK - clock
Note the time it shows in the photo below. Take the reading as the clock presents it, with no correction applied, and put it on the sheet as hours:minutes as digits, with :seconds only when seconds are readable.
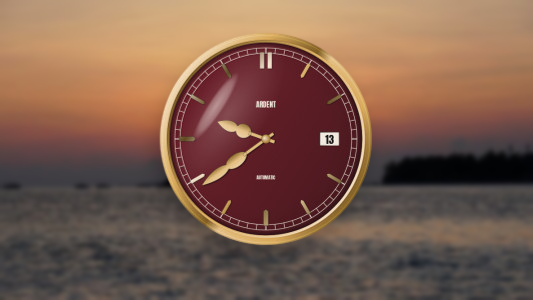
9:39
